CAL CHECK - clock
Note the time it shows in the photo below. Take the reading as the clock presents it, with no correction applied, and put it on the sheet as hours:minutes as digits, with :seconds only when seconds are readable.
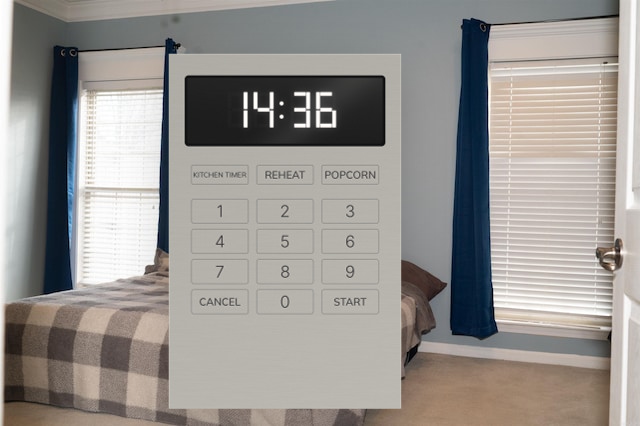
14:36
